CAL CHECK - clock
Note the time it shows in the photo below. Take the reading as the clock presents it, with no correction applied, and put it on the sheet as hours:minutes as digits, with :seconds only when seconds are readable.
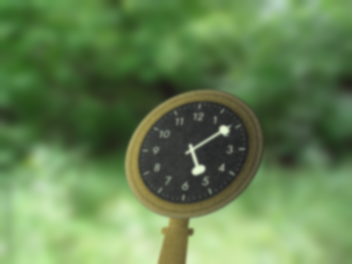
5:09
